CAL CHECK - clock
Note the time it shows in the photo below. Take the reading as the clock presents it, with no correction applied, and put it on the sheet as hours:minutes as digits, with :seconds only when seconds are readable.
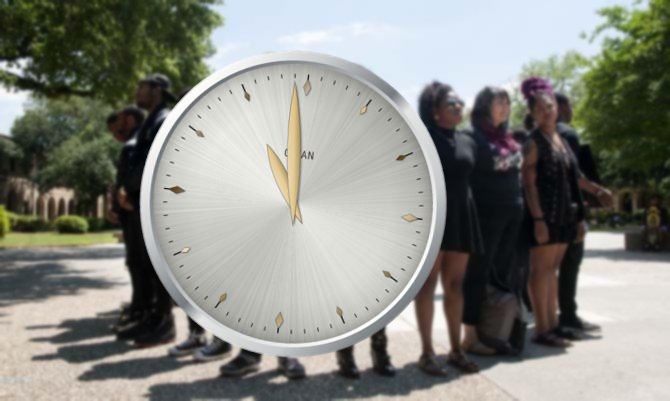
10:59
